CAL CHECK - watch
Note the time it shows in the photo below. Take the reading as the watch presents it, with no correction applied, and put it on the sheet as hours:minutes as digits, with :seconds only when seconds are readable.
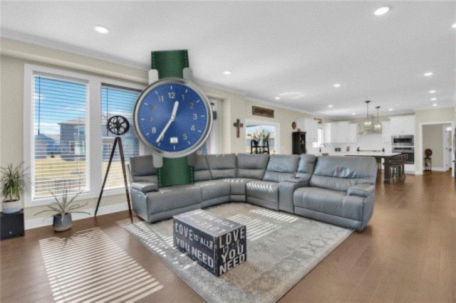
12:36
